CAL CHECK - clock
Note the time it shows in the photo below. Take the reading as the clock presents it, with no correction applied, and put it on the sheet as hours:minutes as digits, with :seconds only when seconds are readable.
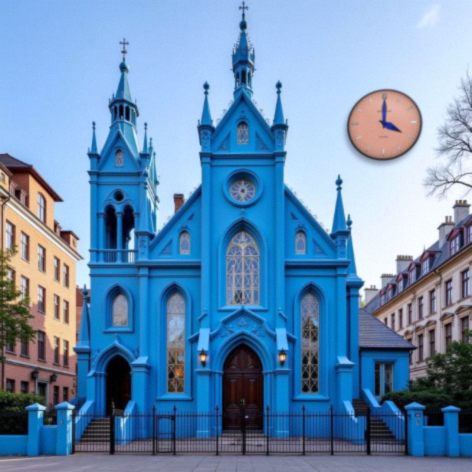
4:00
